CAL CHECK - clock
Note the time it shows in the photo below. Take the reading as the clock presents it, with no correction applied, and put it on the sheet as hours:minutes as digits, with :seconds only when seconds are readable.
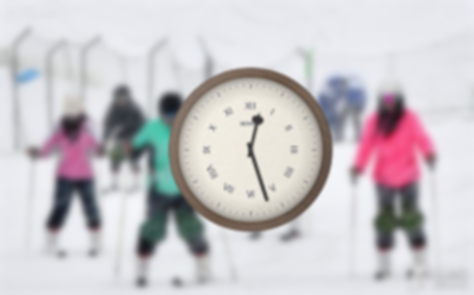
12:27
